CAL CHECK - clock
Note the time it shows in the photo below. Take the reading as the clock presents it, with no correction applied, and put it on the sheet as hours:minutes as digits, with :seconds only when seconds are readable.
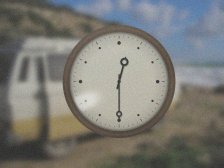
12:30
